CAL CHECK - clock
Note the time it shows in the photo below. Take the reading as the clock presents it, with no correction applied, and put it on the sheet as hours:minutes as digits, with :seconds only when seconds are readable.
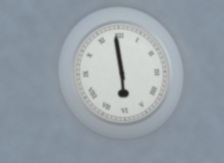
5:59
